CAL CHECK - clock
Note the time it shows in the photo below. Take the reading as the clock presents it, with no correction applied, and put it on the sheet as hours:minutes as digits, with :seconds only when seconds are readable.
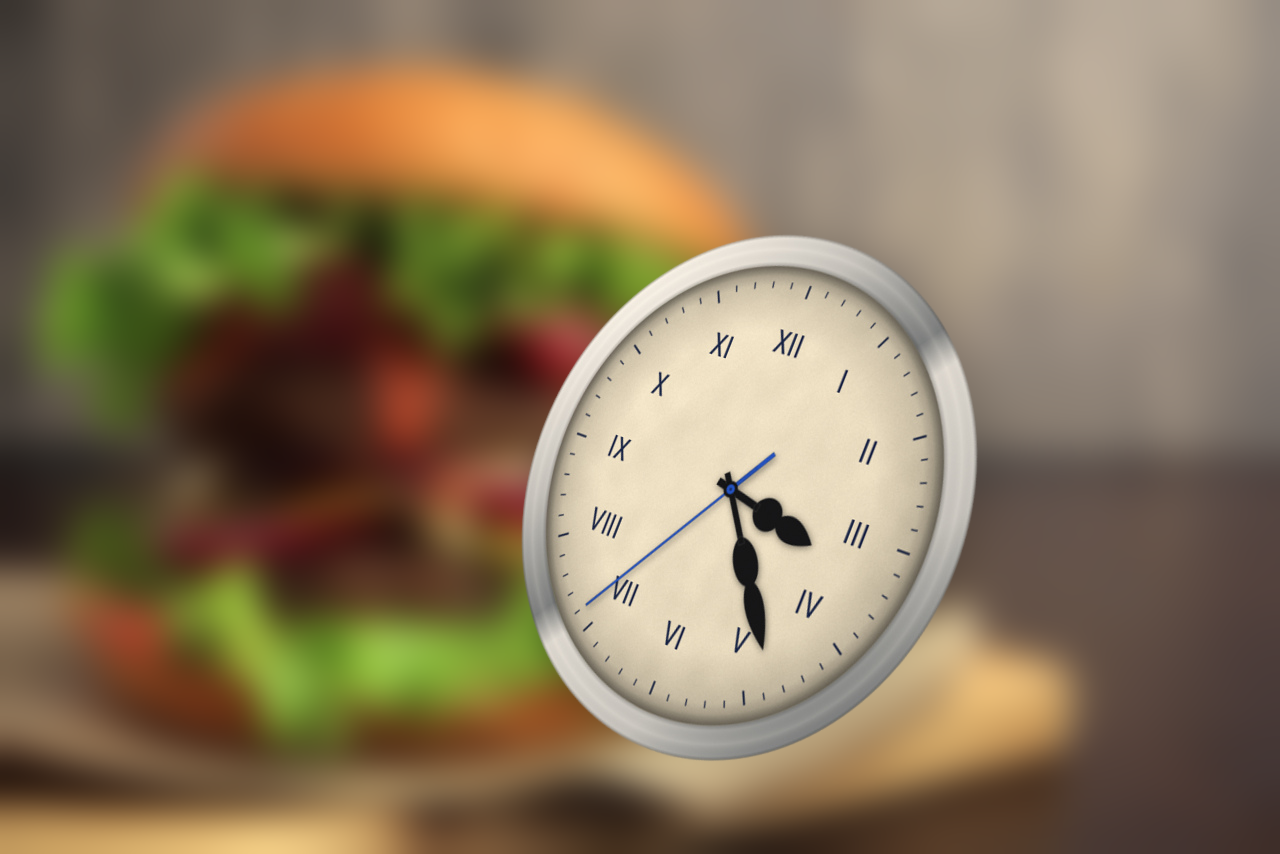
3:23:36
